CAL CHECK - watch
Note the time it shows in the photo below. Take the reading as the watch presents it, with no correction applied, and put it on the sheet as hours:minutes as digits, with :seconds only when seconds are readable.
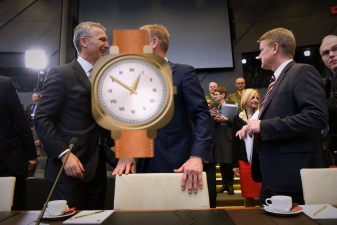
12:51
